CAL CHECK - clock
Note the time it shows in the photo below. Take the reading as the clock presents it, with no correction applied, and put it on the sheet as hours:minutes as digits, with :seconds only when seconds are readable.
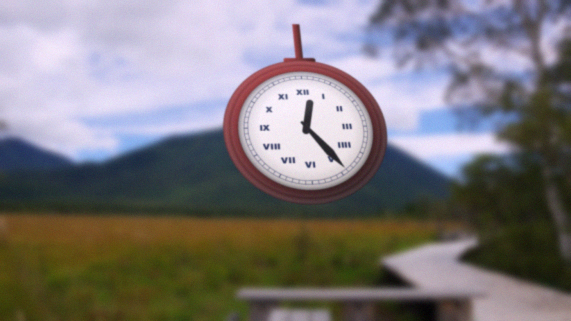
12:24
